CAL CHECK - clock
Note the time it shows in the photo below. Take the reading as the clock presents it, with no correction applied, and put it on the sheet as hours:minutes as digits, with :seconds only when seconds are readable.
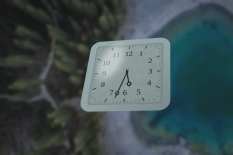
5:33
